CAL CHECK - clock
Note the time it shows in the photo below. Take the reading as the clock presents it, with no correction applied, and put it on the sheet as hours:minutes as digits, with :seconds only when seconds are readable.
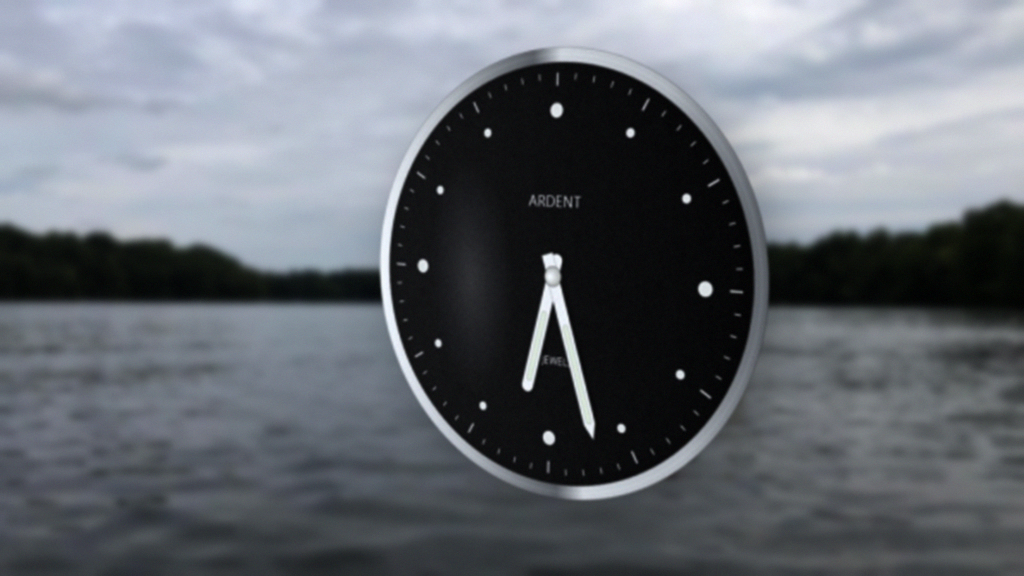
6:27
